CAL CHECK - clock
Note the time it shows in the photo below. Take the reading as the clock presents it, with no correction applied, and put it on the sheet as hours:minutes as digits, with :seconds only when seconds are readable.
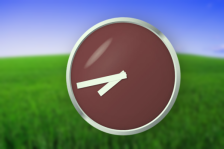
7:43
